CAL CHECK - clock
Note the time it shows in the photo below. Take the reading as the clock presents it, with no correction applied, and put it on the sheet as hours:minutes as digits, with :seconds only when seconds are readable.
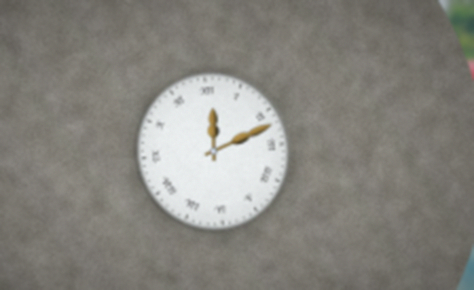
12:12
